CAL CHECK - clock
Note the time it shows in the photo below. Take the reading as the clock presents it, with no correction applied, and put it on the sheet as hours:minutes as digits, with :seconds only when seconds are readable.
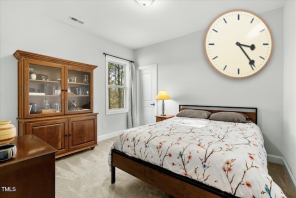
3:24
